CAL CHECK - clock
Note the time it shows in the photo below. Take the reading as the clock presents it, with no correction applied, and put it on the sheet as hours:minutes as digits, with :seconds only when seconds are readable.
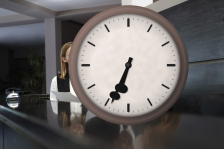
6:34
